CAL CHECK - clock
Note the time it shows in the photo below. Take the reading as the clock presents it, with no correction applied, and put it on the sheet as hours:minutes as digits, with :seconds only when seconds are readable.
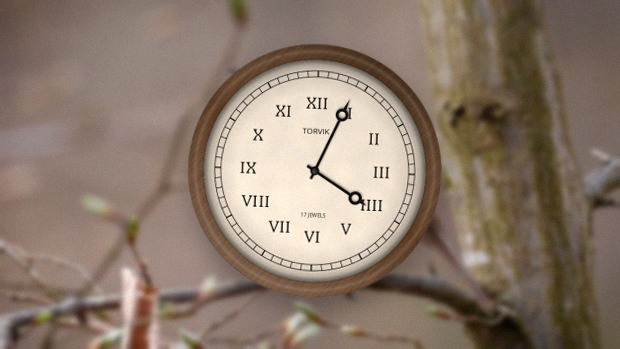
4:04
